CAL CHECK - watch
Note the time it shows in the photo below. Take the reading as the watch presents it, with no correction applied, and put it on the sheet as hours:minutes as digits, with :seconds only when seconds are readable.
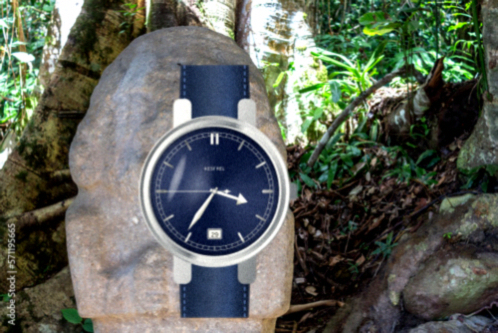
3:35:45
